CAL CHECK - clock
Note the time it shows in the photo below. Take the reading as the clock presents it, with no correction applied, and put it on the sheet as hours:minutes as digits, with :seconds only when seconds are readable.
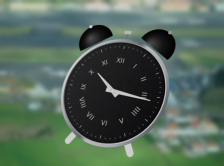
10:16
